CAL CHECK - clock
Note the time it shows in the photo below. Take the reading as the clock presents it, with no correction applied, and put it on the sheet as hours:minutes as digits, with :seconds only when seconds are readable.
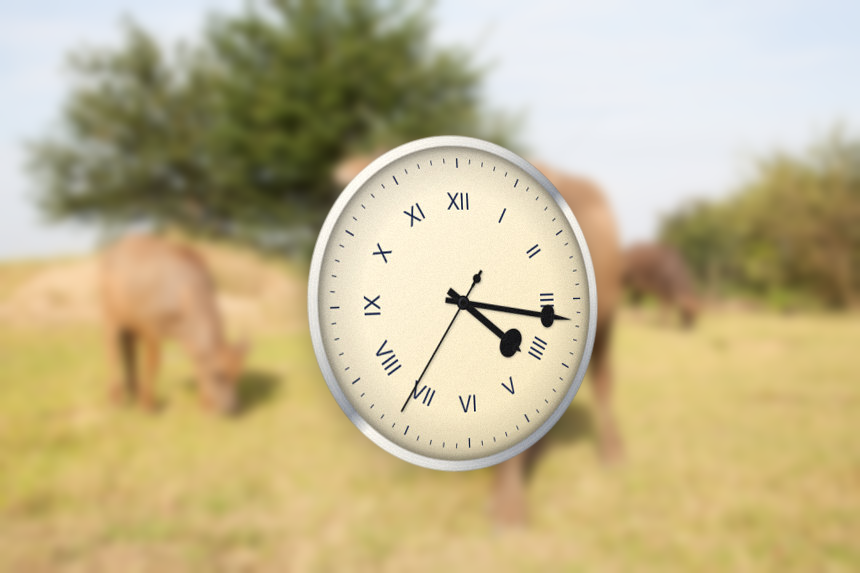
4:16:36
